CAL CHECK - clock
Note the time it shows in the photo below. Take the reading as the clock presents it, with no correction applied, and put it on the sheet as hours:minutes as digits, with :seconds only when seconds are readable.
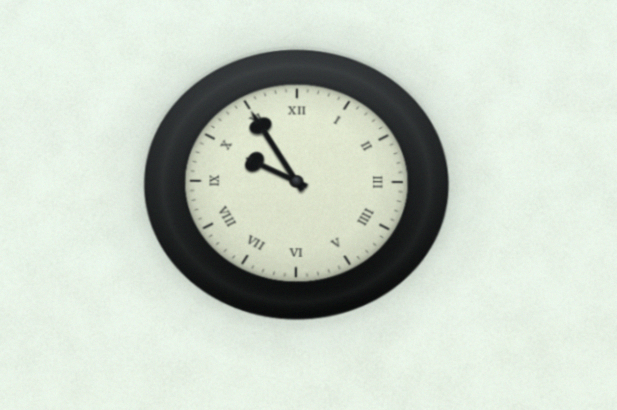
9:55
